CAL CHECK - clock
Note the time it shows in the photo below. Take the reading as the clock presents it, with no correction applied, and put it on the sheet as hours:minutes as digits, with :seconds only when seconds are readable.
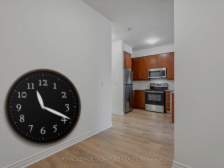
11:19
